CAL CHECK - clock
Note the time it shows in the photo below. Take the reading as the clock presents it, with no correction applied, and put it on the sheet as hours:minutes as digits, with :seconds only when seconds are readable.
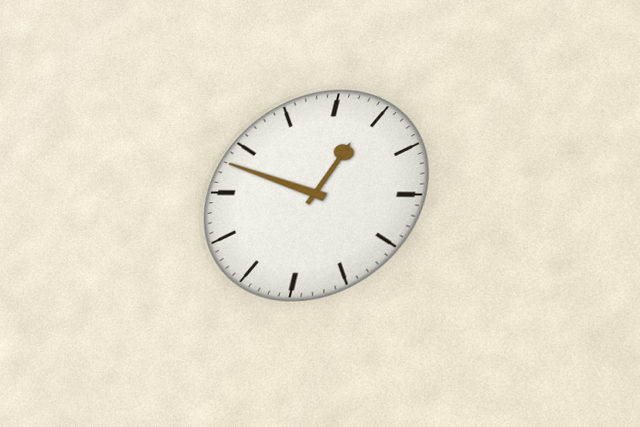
12:48
